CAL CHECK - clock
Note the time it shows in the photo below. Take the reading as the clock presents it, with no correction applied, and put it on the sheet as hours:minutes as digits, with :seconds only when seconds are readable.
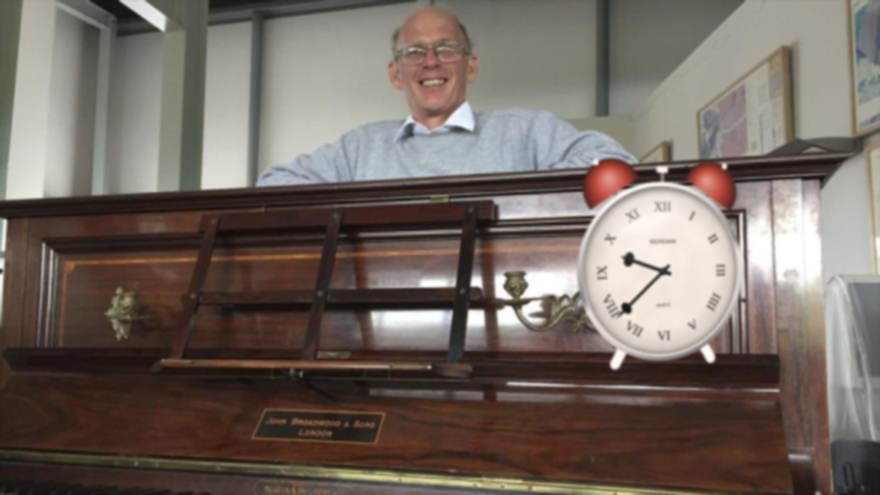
9:38
